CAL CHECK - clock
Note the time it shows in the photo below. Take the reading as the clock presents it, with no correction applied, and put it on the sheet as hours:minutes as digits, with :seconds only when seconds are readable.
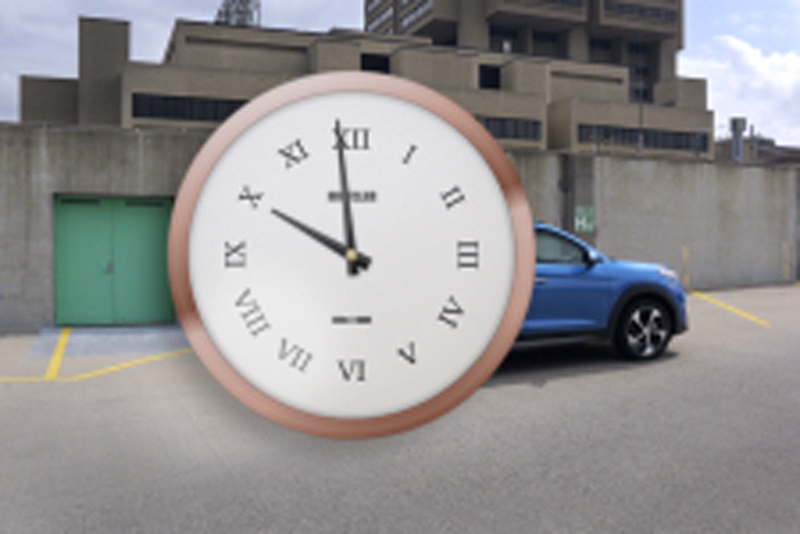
9:59
